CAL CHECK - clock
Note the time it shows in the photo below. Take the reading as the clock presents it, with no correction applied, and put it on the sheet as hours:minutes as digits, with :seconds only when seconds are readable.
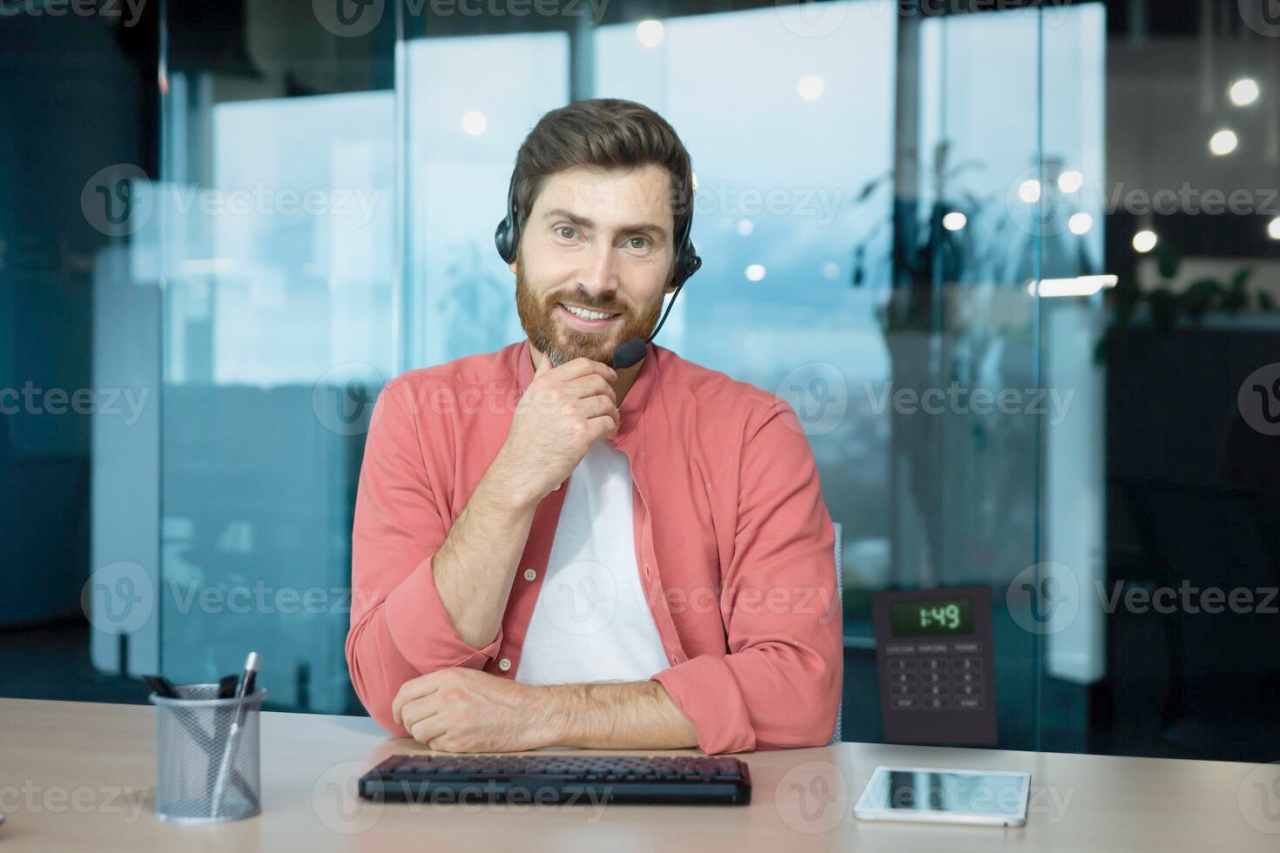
1:49
